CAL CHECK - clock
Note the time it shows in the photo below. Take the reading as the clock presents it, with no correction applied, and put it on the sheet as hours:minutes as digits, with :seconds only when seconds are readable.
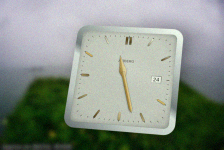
11:27
